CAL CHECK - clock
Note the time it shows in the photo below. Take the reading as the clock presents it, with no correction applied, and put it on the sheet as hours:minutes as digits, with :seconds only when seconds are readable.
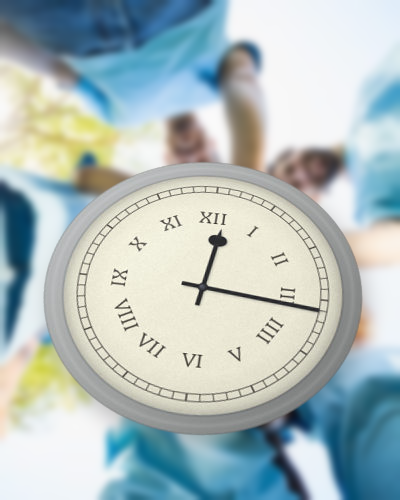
12:16
